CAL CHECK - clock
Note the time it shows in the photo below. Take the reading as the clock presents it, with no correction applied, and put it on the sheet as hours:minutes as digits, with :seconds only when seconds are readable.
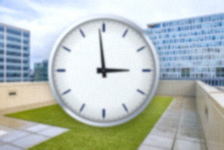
2:59
